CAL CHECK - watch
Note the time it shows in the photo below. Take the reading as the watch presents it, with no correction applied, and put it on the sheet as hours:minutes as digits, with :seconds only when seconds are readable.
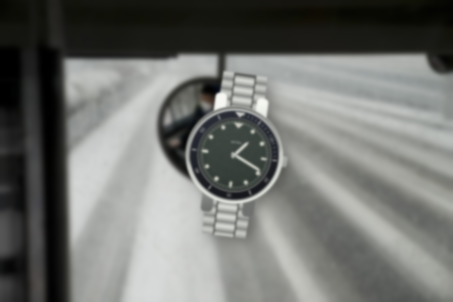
1:19
